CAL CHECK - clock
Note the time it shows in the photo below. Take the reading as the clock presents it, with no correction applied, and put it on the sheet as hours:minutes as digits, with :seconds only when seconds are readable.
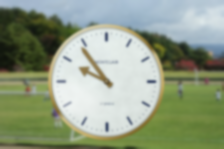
9:54
